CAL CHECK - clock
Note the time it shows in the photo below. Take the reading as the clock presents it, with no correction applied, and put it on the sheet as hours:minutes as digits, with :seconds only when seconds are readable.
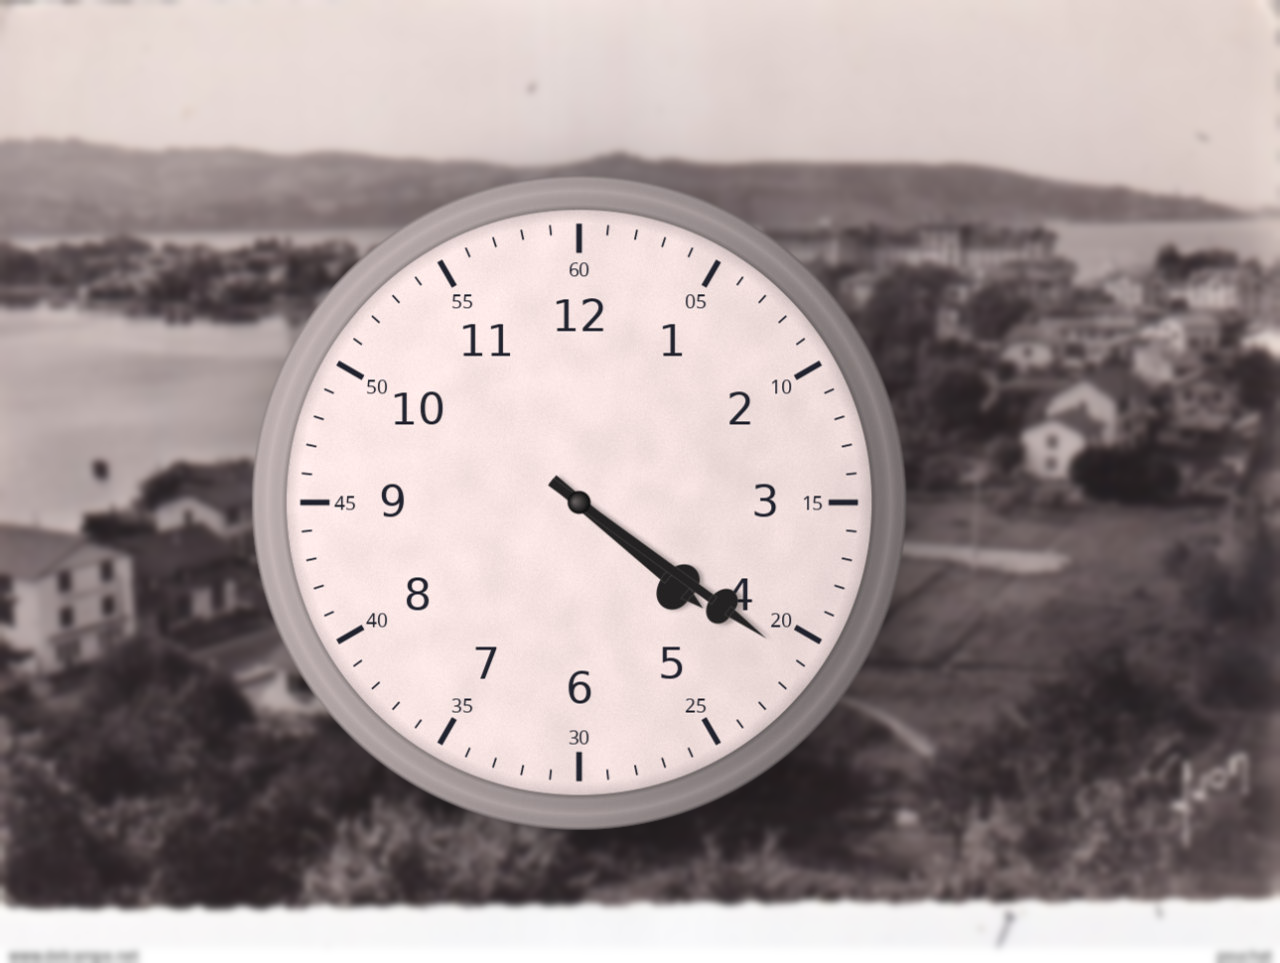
4:21
